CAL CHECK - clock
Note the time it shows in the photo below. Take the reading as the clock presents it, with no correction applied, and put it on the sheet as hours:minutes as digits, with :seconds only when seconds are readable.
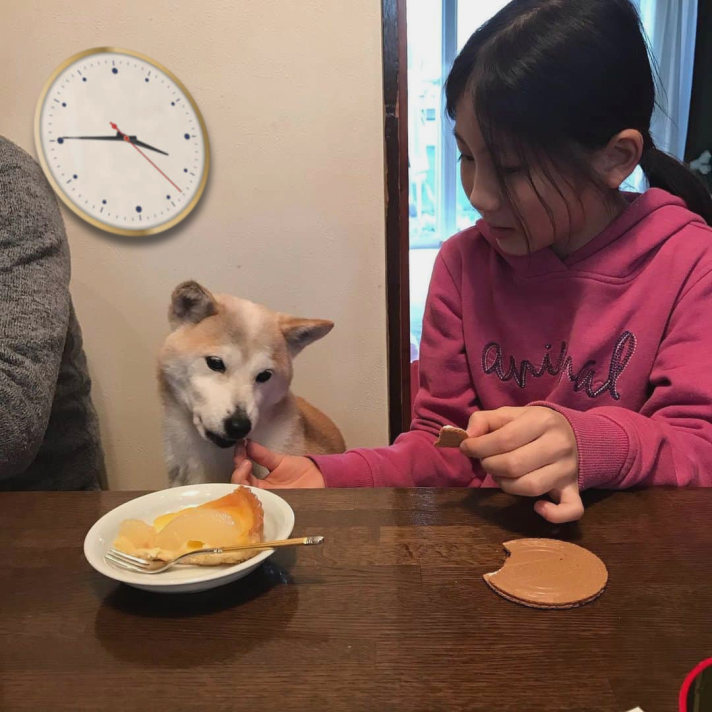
3:45:23
